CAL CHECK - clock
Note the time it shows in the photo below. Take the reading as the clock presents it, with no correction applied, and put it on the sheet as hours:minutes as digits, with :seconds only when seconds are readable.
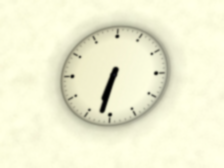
6:32
